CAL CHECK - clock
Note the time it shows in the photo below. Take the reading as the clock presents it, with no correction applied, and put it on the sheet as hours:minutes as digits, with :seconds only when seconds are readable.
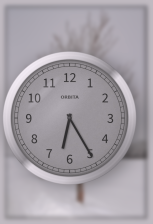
6:25
